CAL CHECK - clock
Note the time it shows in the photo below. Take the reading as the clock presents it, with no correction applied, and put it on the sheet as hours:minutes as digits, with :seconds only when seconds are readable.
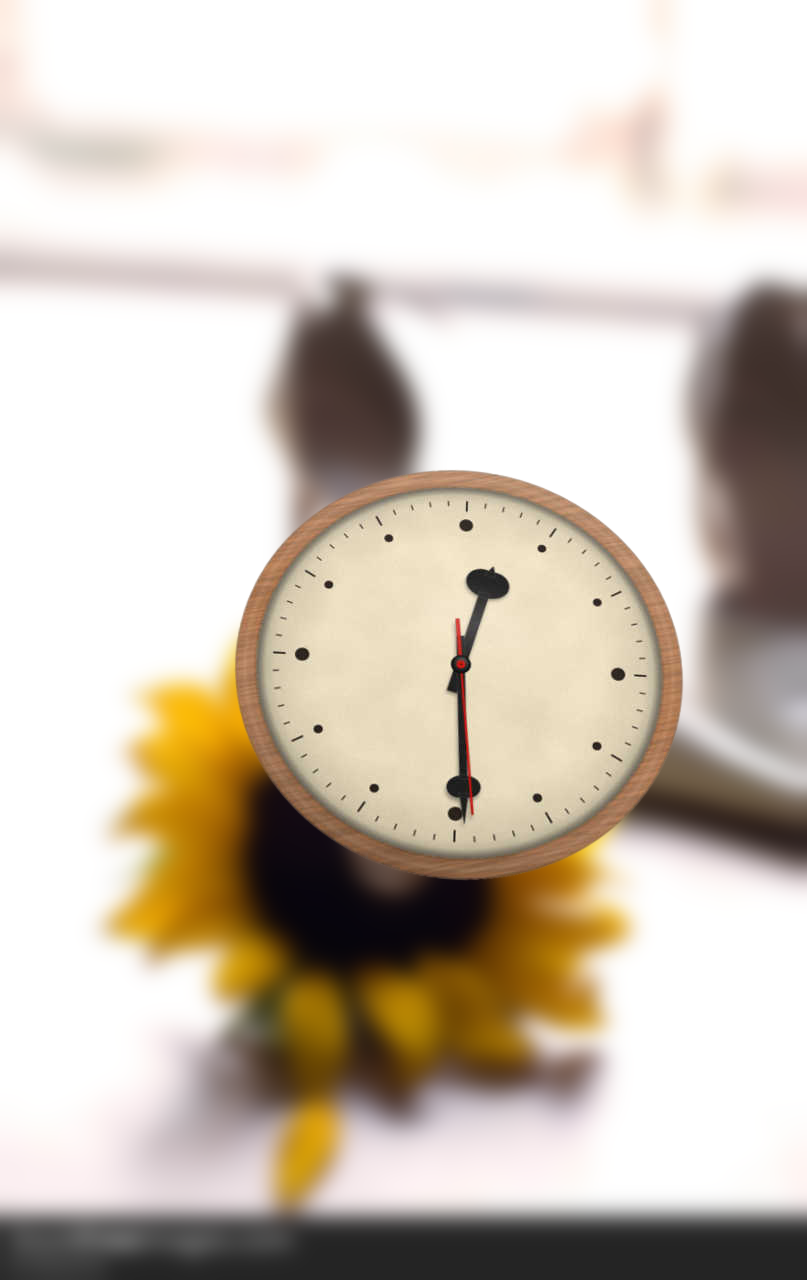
12:29:29
